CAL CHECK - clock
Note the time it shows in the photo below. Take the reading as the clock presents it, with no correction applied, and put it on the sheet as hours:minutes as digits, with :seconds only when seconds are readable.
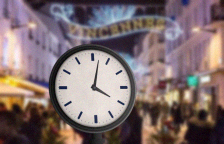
4:02
